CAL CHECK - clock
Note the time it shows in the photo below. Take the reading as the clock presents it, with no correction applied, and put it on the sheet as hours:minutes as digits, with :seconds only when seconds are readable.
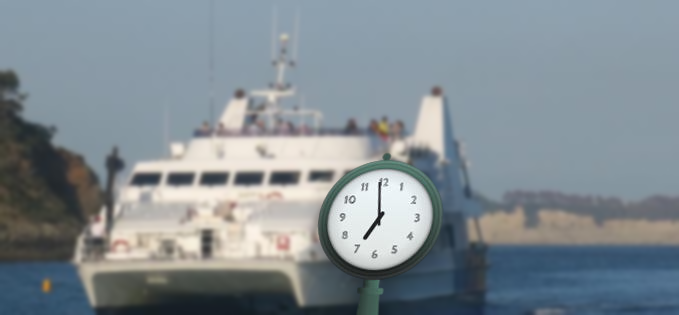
6:59
